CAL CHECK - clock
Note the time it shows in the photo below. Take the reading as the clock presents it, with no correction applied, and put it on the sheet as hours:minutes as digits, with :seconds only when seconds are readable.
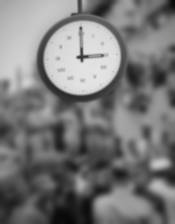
3:00
